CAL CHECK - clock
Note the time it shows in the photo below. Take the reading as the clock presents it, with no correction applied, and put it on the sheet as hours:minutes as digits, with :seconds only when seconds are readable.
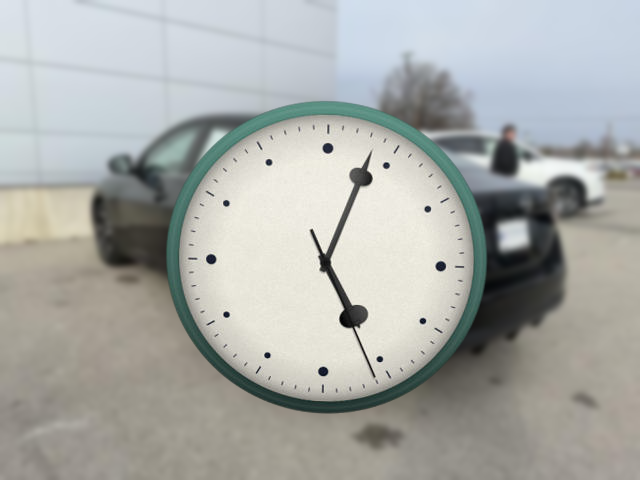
5:03:26
